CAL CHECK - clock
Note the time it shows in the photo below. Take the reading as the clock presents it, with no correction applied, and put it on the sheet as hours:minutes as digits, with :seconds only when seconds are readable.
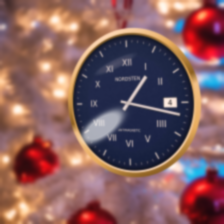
1:17
